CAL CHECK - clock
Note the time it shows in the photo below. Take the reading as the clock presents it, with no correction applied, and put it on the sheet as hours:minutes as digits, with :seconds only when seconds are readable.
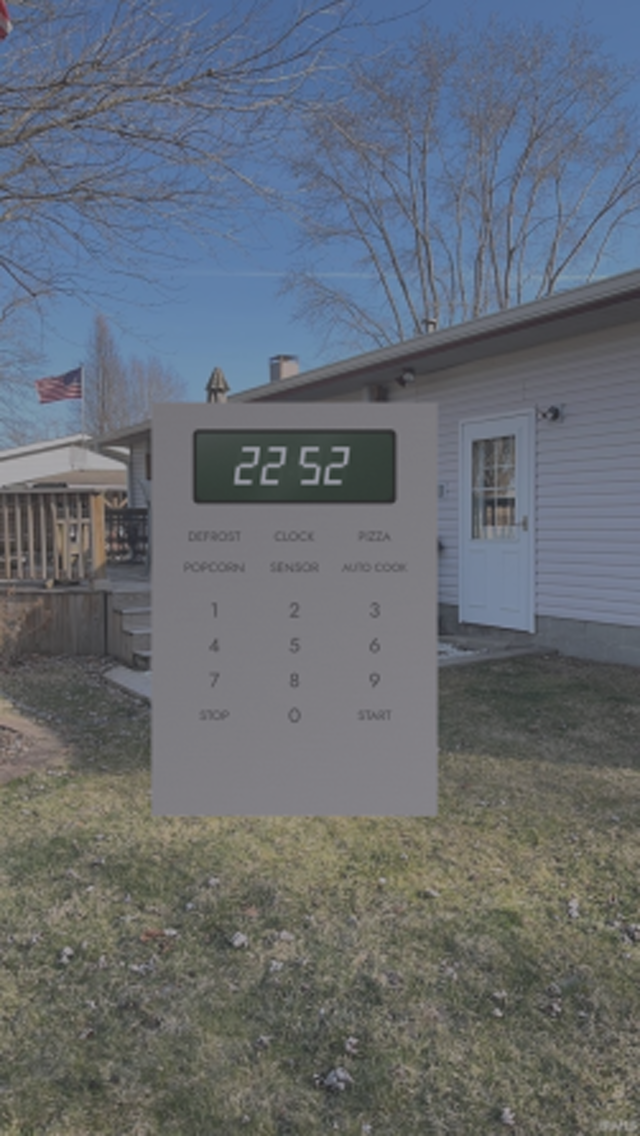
22:52
